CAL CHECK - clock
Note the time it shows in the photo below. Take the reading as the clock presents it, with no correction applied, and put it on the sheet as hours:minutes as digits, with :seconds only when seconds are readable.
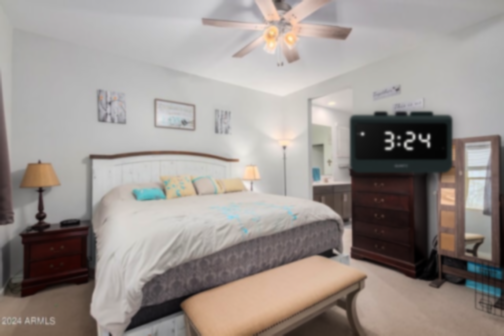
3:24
